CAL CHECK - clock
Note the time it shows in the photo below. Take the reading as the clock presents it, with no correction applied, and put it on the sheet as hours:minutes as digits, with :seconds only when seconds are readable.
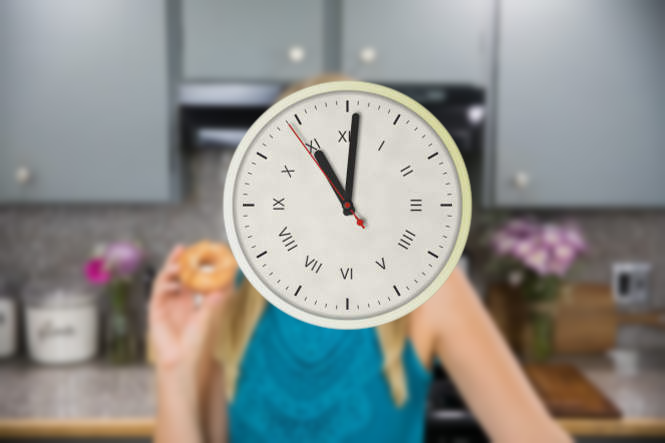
11:00:54
